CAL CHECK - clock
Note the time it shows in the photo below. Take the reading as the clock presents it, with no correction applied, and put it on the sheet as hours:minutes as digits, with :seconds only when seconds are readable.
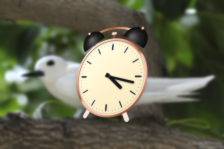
4:17
